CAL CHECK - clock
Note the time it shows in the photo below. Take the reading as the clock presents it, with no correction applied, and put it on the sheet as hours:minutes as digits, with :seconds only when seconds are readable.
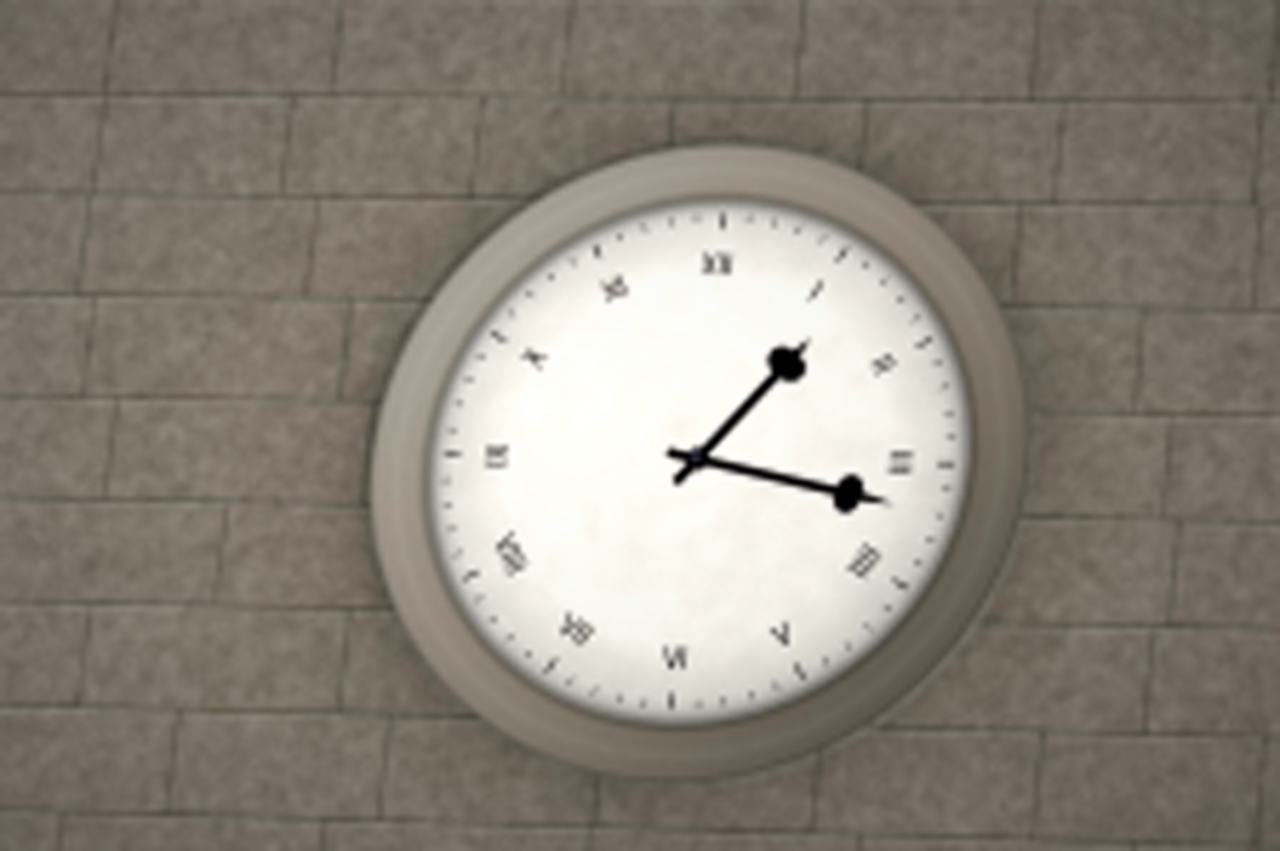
1:17
